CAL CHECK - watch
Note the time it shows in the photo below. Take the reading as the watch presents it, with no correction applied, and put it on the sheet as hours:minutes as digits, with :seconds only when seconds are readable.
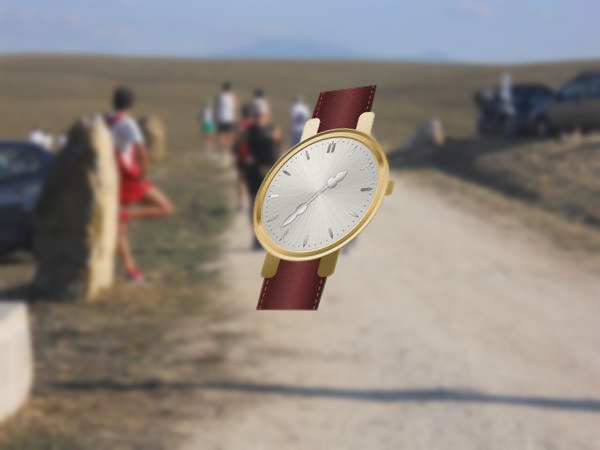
1:37
